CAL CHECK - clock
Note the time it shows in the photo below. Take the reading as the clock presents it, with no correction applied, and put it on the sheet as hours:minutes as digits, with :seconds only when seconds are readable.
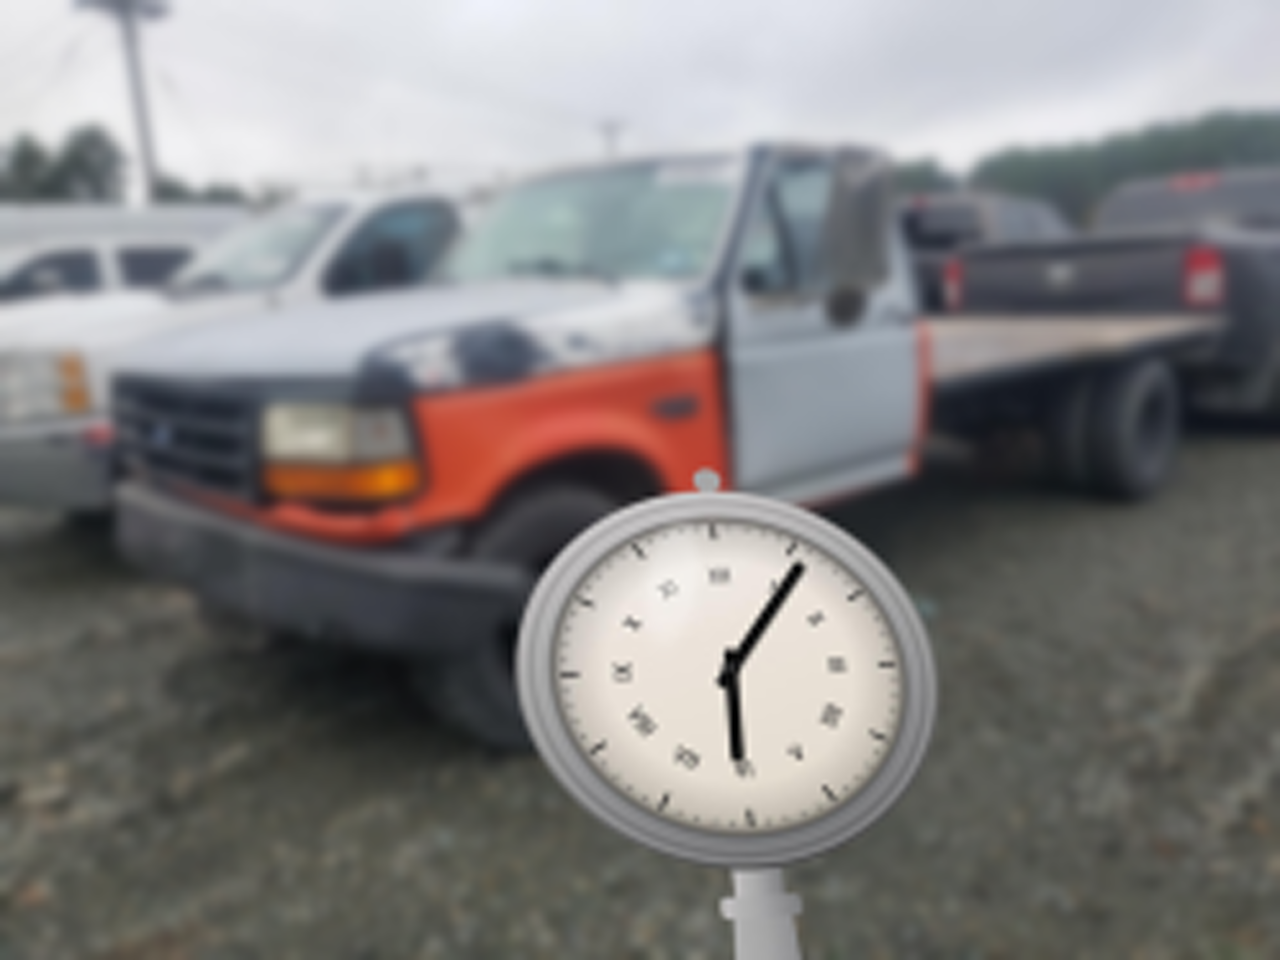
6:06
